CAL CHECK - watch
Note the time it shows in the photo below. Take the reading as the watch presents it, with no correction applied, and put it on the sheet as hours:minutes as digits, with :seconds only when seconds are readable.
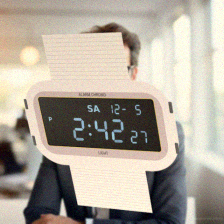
2:42:27
